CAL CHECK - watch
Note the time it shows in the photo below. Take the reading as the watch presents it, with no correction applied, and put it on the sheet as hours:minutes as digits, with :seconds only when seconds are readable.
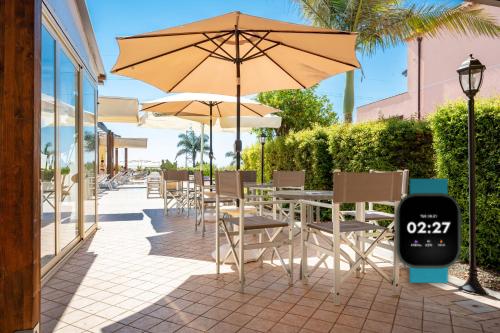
2:27
